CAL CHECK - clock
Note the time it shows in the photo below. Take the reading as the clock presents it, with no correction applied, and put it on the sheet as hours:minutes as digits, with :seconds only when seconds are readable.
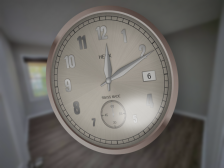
12:11
